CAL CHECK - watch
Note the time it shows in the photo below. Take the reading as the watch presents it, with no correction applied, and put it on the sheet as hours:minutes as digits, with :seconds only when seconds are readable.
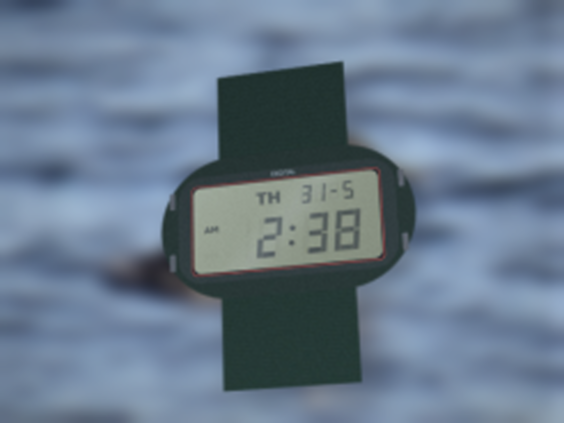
2:38
